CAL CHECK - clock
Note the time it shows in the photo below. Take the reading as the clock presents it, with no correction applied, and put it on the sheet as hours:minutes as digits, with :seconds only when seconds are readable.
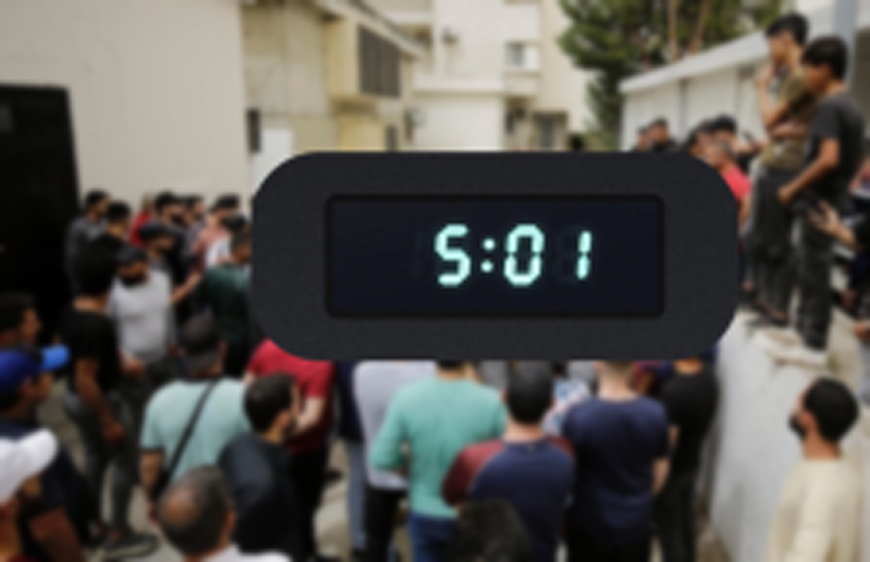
5:01
